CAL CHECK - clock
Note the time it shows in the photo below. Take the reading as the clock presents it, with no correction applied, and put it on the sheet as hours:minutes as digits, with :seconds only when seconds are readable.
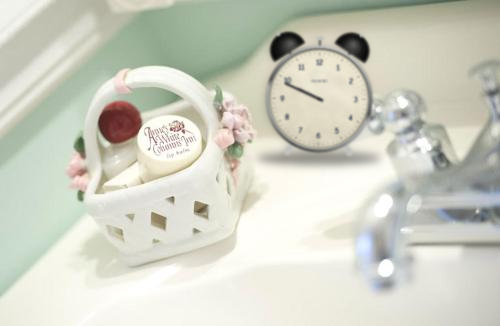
9:49
